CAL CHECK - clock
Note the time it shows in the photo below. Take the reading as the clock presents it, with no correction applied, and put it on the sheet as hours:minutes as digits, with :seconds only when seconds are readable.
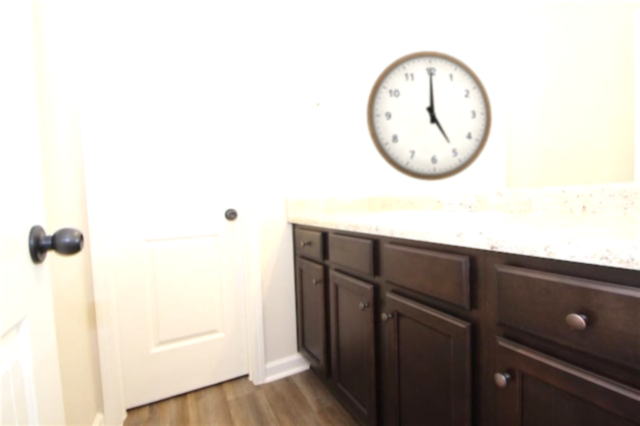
5:00
